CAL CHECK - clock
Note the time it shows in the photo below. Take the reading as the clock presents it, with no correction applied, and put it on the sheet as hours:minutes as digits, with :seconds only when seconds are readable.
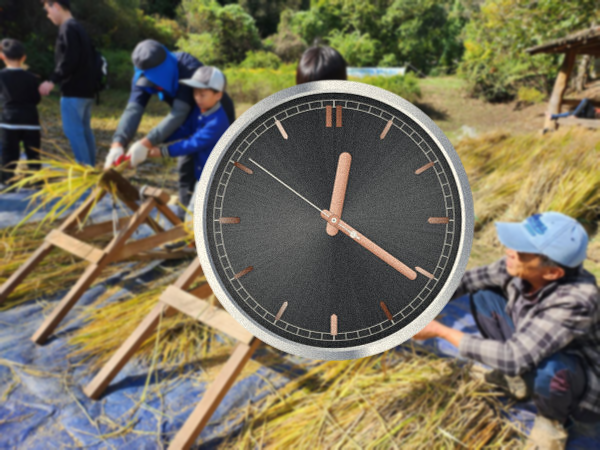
12:20:51
